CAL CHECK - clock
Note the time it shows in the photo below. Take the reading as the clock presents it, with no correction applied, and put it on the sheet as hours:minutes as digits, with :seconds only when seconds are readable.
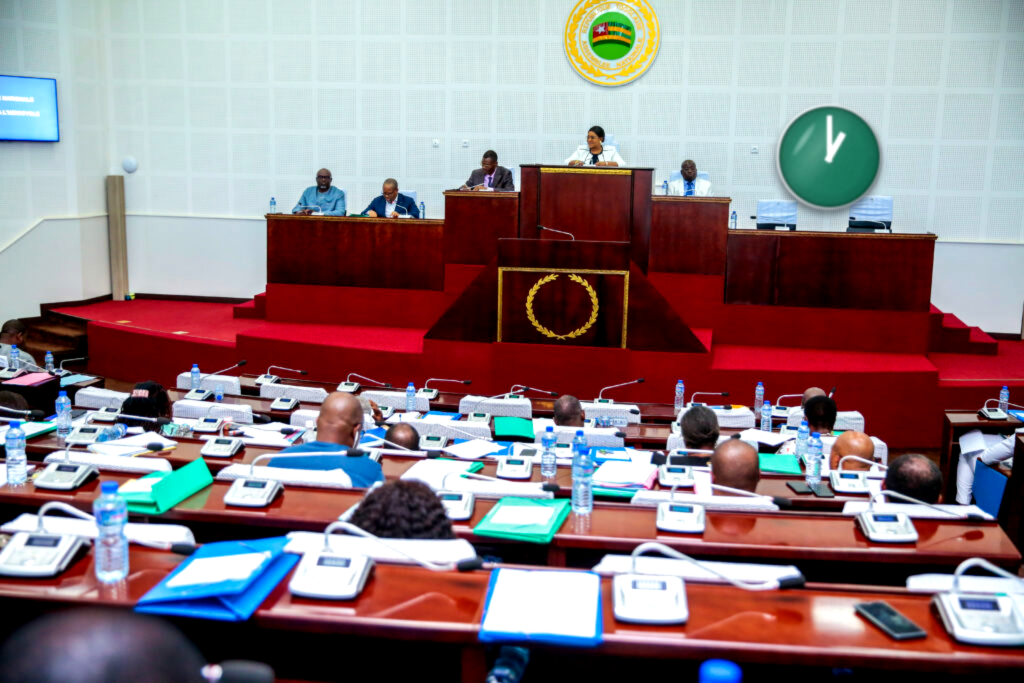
1:00
